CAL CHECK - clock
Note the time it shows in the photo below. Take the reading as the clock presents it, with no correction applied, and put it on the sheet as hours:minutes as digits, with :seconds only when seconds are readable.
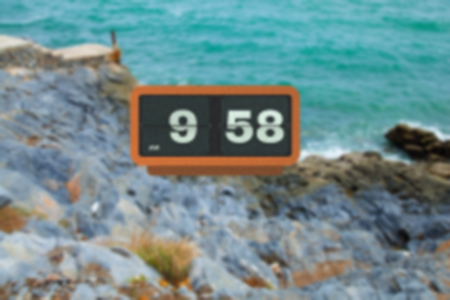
9:58
